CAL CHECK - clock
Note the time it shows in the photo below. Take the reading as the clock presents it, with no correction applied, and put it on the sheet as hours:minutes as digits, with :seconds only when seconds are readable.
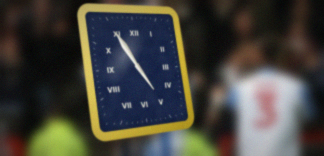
4:55
